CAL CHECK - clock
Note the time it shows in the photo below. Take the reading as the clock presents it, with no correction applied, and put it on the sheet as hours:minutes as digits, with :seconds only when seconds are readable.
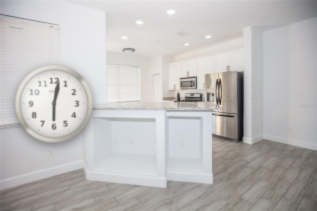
6:02
